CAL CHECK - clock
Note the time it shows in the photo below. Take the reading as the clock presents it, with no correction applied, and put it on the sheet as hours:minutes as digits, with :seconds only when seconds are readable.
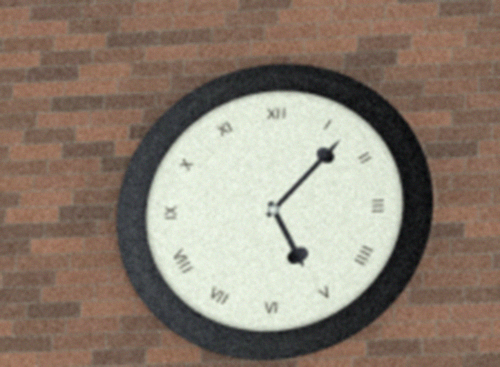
5:07
